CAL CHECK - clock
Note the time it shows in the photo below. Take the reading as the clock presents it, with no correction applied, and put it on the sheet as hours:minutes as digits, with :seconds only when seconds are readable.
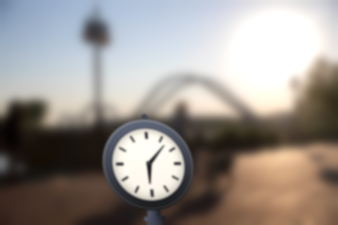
6:07
